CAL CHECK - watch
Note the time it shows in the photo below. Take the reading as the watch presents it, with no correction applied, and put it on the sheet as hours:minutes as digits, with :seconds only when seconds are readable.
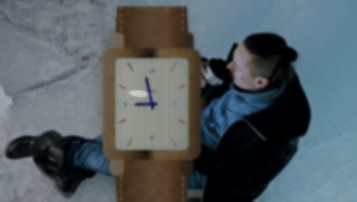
8:58
